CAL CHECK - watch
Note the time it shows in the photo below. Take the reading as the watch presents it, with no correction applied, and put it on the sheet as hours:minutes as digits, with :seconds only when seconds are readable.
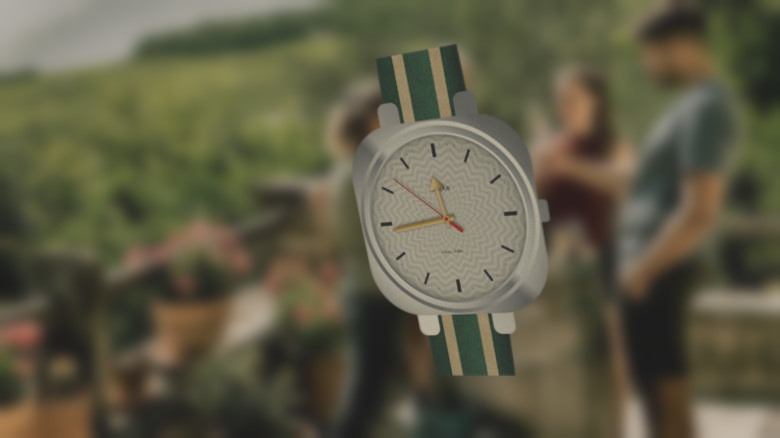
11:43:52
